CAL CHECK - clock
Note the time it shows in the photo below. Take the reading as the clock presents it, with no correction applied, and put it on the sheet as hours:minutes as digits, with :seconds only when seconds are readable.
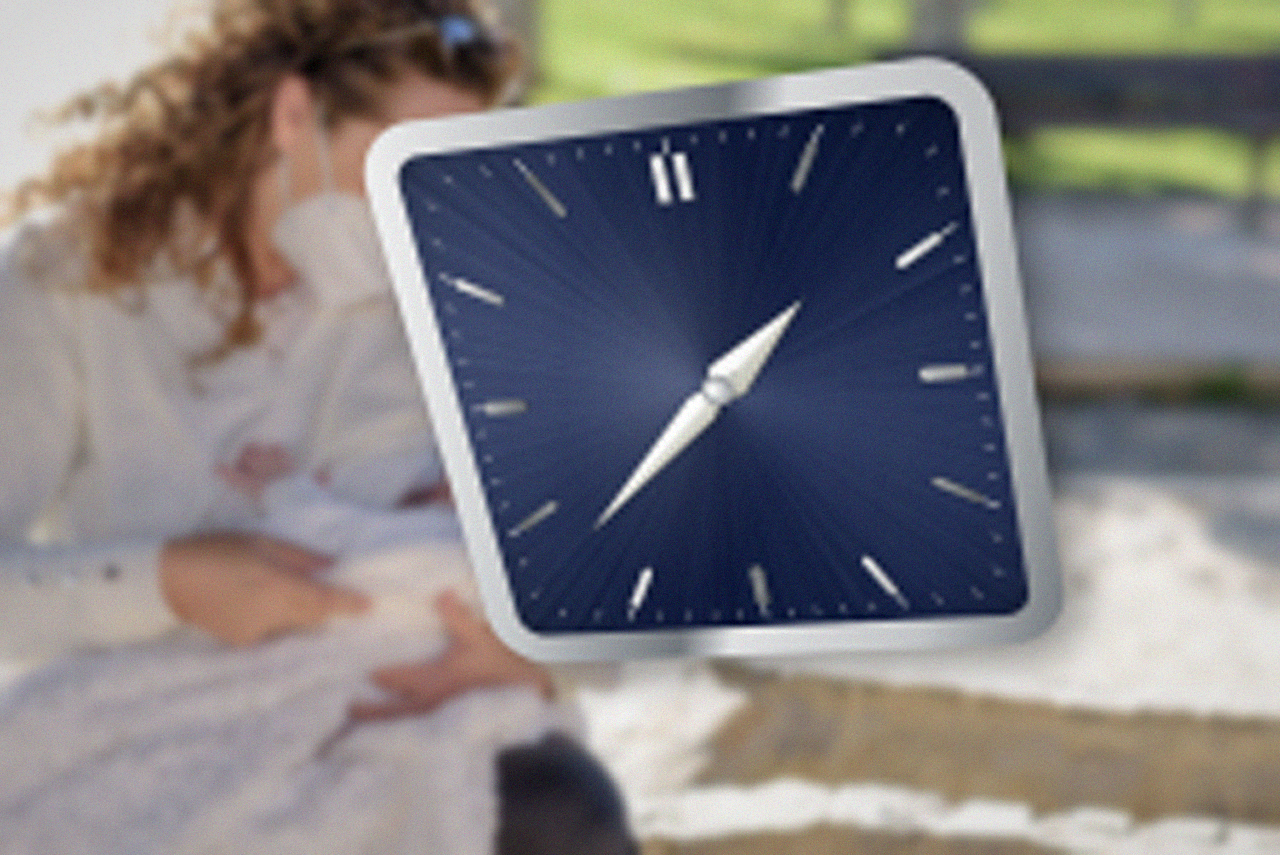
1:38
